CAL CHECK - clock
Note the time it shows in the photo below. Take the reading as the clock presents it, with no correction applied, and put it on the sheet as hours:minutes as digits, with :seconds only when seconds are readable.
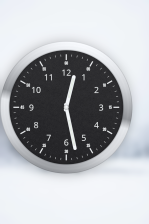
12:28
